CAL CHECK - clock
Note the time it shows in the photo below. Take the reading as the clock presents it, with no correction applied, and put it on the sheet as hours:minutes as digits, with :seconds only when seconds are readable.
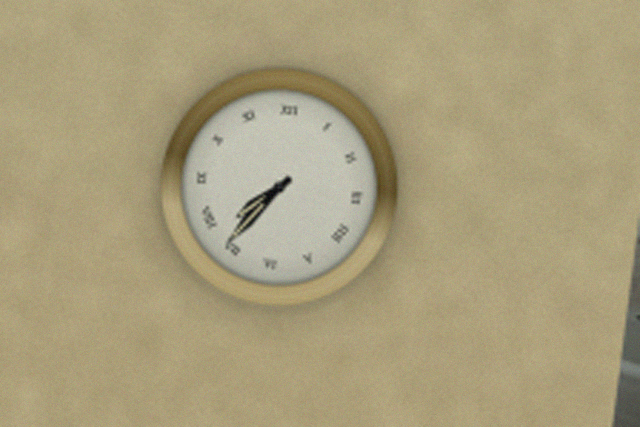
7:36
